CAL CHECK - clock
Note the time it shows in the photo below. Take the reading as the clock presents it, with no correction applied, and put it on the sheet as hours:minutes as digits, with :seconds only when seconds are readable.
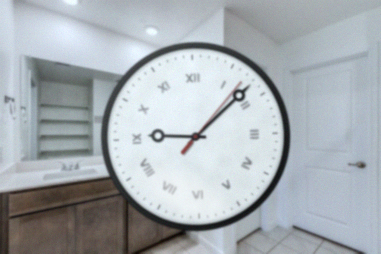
9:08:07
